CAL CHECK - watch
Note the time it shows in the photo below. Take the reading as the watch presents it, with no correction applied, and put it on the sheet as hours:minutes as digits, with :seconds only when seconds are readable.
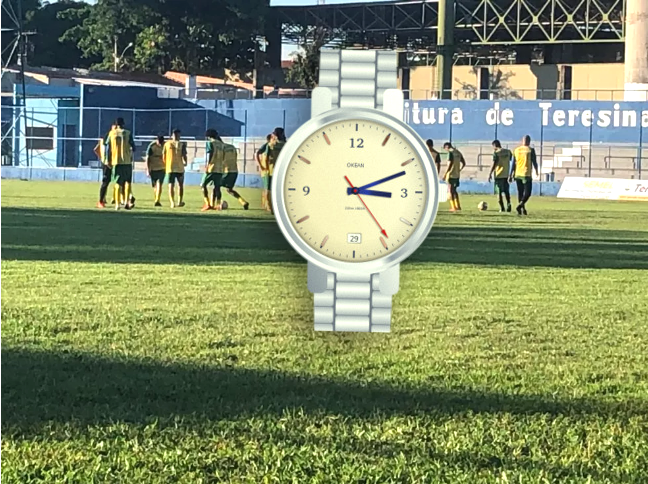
3:11:24
